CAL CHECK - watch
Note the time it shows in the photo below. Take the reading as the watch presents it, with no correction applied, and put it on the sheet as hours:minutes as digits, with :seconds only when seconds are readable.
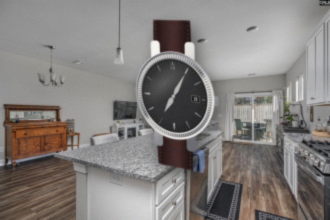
7:05
